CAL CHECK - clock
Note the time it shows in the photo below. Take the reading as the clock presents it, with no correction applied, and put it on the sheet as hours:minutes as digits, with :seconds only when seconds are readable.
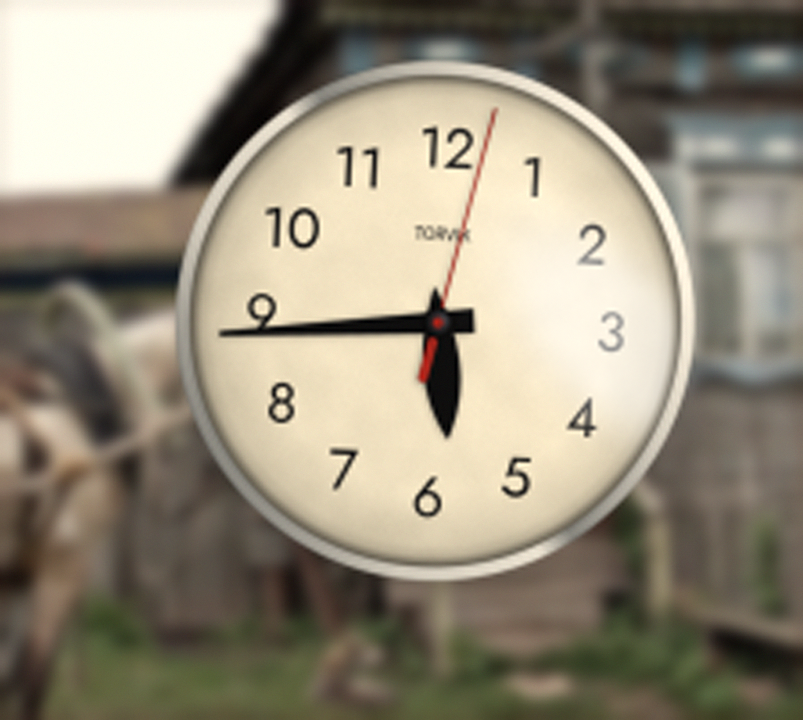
5:44:02
